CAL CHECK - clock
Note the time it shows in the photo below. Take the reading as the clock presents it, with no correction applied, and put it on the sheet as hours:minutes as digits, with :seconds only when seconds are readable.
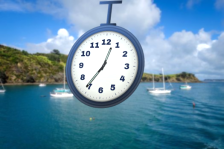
12:36
